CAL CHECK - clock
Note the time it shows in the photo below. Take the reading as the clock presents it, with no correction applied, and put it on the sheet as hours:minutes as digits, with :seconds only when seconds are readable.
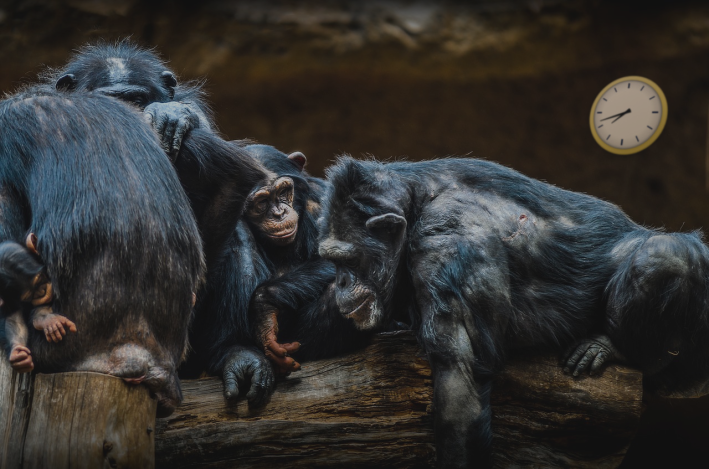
7:42
